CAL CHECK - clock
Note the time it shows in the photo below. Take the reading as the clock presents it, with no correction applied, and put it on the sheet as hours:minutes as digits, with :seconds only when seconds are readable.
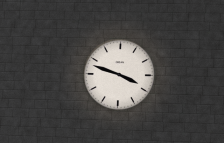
3:48
